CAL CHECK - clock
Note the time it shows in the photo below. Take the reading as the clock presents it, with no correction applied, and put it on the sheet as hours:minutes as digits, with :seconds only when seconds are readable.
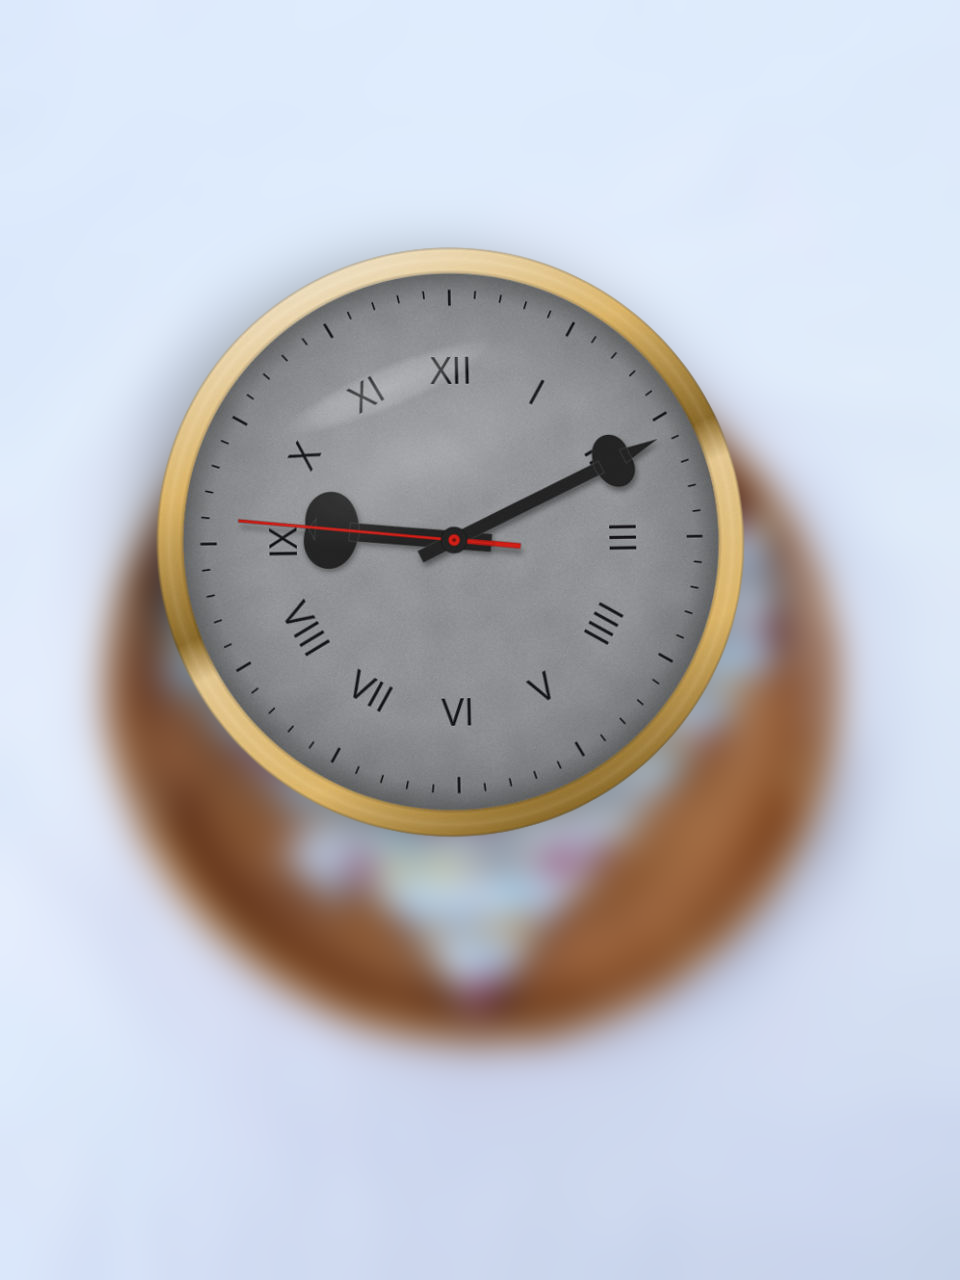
9:10:46
